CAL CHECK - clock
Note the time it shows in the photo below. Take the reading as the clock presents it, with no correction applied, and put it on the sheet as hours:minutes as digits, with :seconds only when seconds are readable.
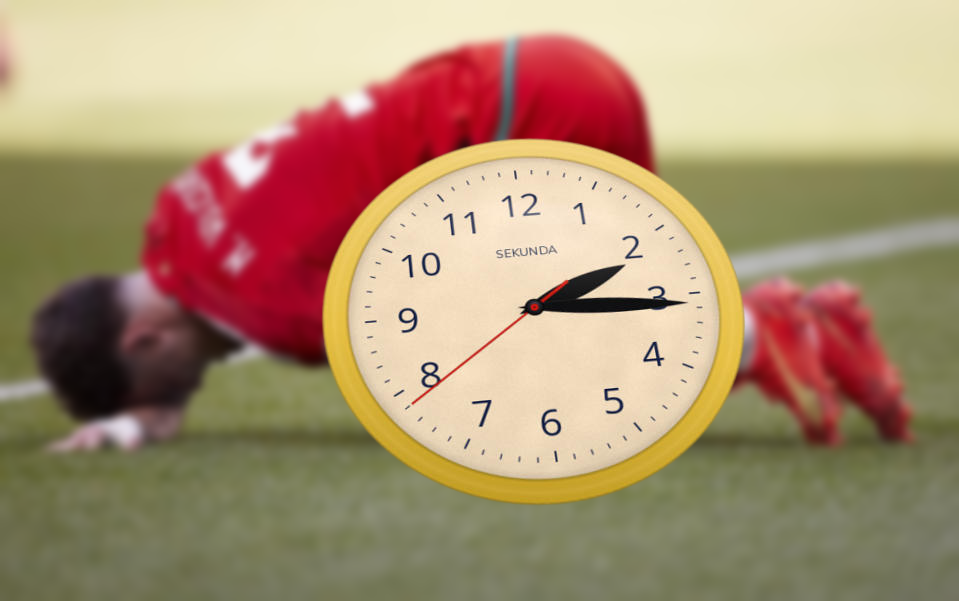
2:15:39
